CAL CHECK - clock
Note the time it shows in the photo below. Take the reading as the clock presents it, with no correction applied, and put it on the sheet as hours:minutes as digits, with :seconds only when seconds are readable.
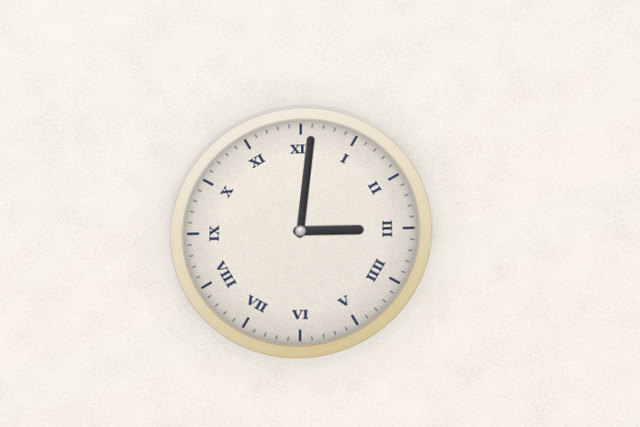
3:01
